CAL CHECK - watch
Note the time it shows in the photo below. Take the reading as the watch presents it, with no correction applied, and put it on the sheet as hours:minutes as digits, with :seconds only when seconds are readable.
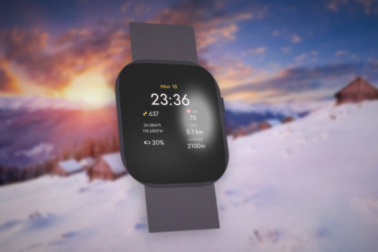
23:36
